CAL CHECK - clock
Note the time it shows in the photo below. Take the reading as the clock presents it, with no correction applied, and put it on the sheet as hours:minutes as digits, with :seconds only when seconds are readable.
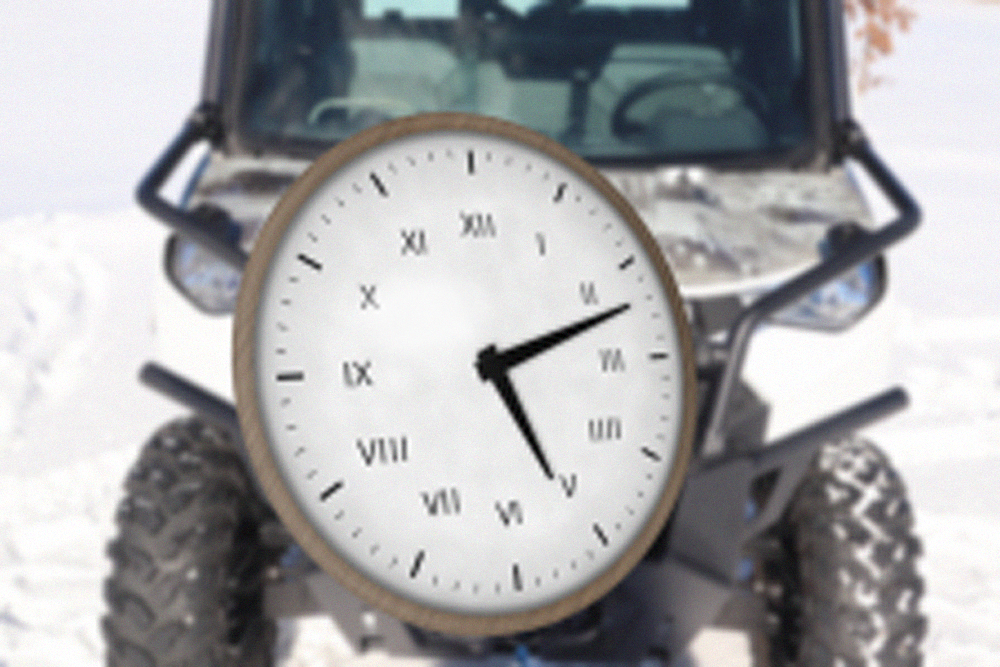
5:12
